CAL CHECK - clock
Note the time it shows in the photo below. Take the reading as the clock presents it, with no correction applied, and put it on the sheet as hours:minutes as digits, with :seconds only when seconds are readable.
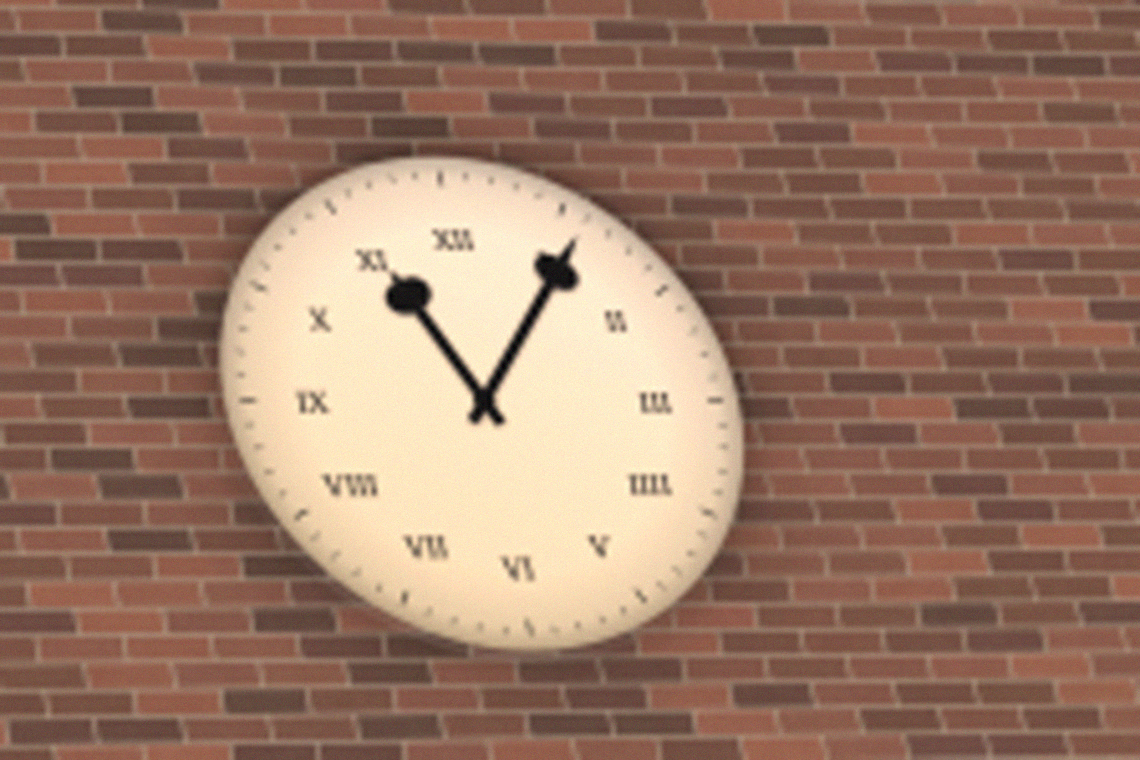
11:06
